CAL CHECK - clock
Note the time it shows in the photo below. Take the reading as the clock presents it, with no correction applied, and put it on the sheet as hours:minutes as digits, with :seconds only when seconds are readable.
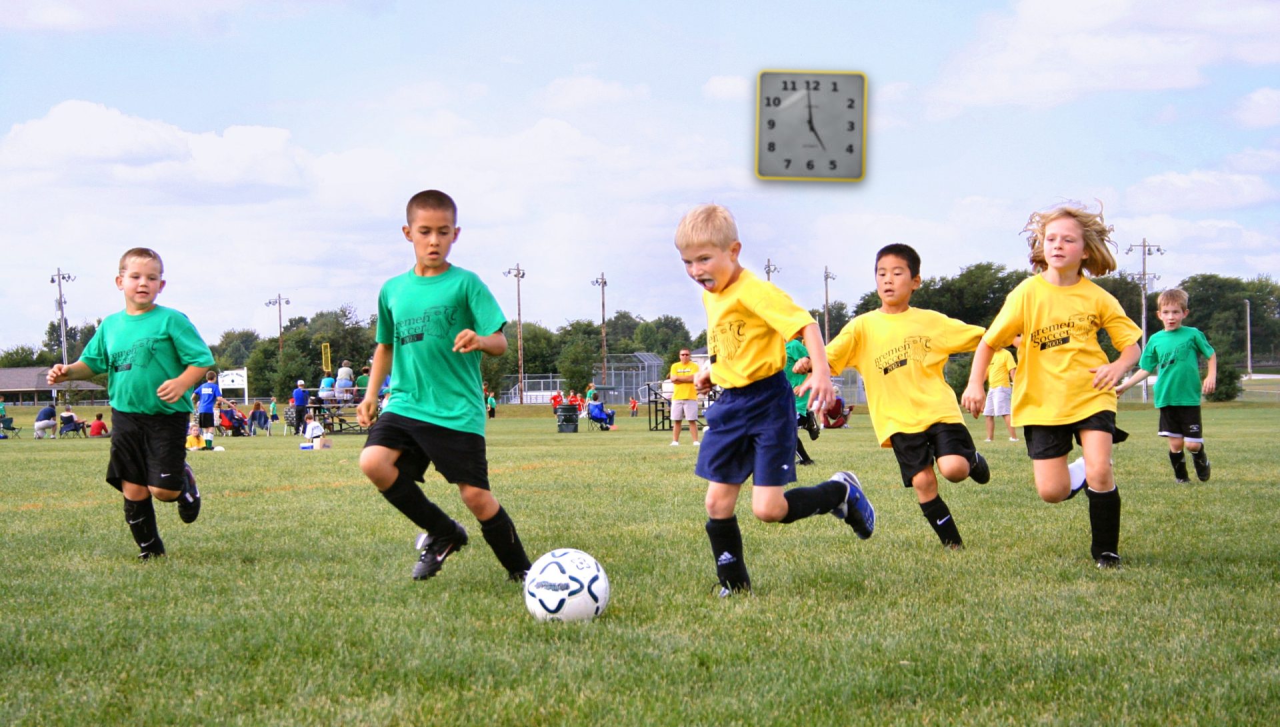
4:59
